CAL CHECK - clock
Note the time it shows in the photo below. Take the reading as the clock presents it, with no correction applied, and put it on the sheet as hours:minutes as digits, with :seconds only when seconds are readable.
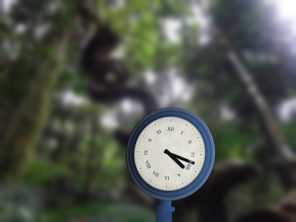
4:18
